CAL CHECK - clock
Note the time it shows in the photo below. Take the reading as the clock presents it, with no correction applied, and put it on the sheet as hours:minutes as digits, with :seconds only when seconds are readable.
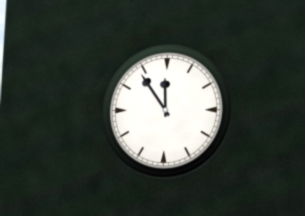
11:54
